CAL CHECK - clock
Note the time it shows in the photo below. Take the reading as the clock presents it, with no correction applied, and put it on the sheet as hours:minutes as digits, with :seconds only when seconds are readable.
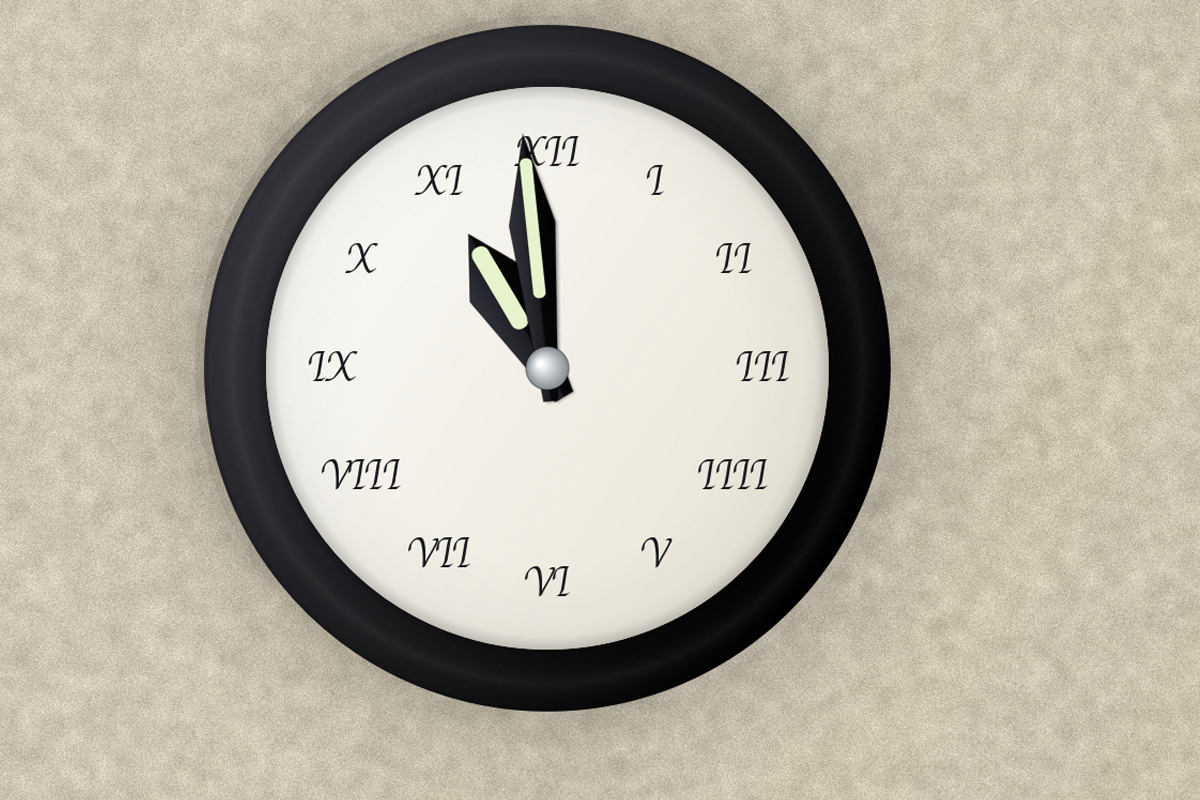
10:59
